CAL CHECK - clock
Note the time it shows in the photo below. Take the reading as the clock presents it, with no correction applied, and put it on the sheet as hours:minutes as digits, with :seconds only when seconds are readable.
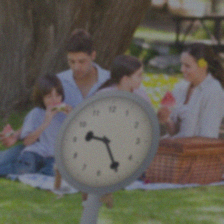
9:25
